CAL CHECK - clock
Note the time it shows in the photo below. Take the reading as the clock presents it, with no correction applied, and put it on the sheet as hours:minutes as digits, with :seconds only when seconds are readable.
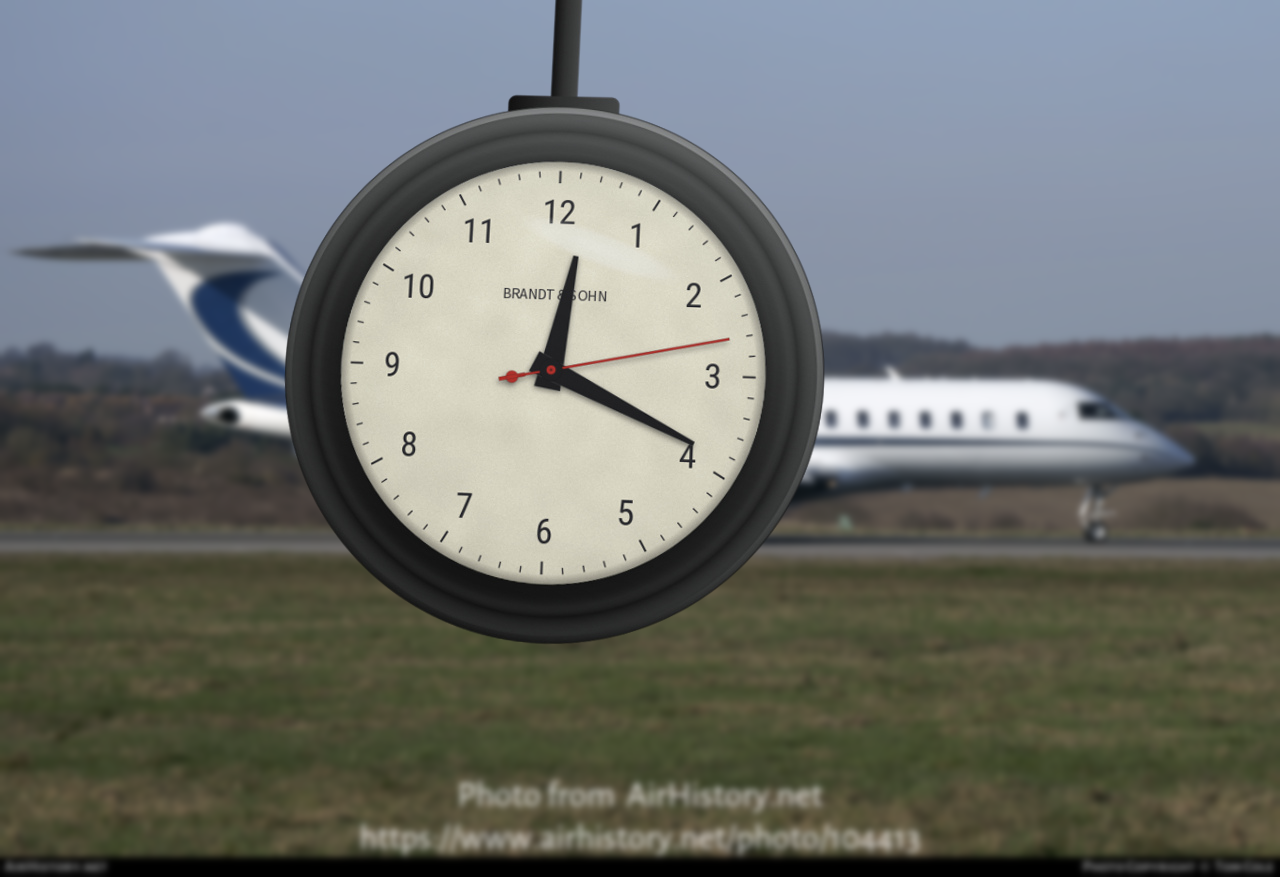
12:19:13
